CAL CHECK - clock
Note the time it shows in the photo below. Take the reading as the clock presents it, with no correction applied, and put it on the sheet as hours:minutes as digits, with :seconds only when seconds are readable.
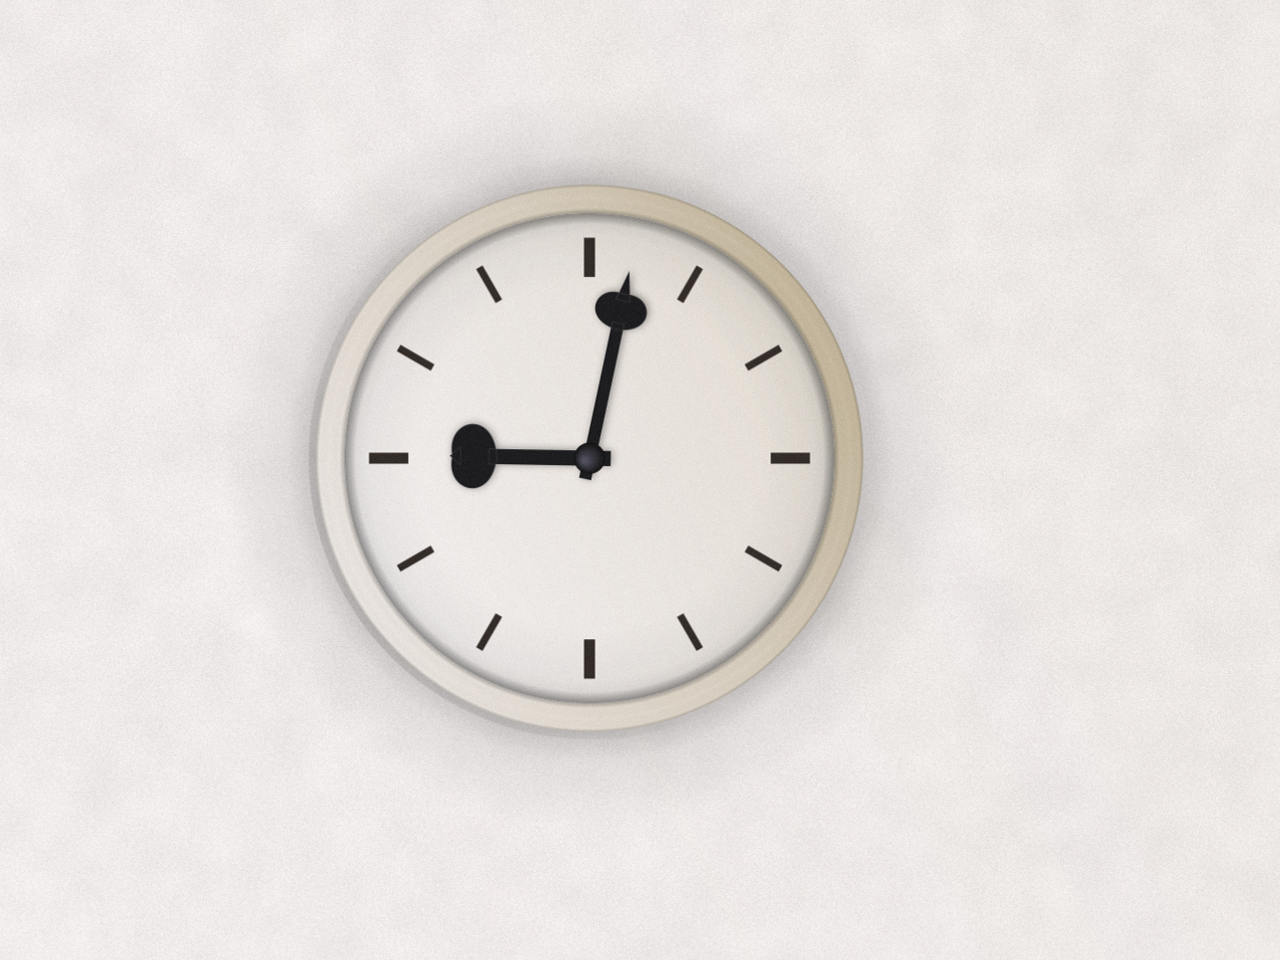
9:02
